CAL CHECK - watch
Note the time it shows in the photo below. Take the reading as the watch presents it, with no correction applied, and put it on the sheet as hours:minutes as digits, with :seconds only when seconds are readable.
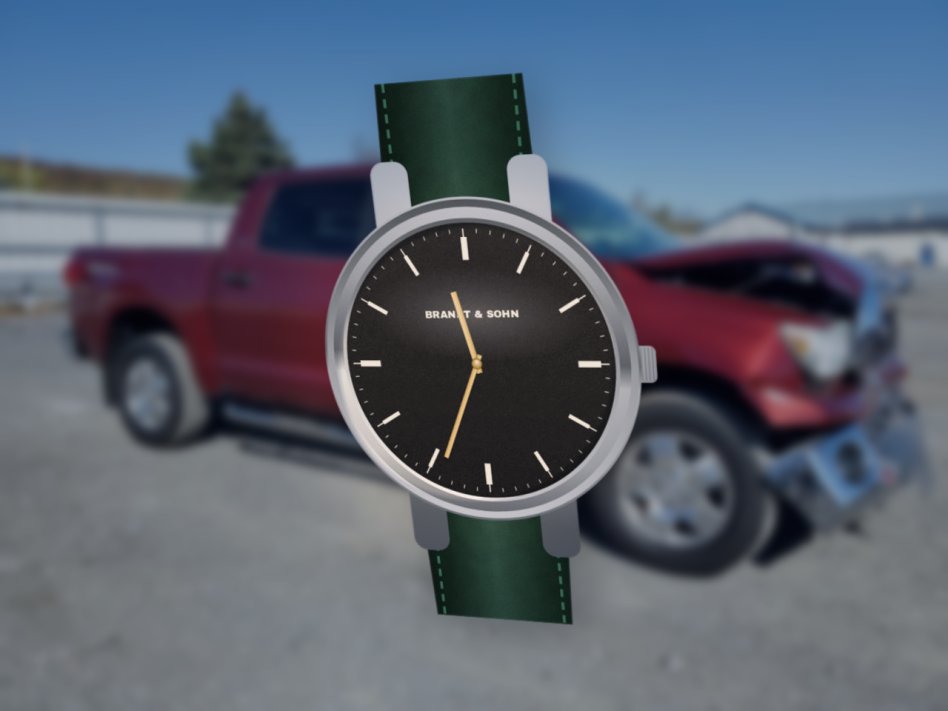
11:34
